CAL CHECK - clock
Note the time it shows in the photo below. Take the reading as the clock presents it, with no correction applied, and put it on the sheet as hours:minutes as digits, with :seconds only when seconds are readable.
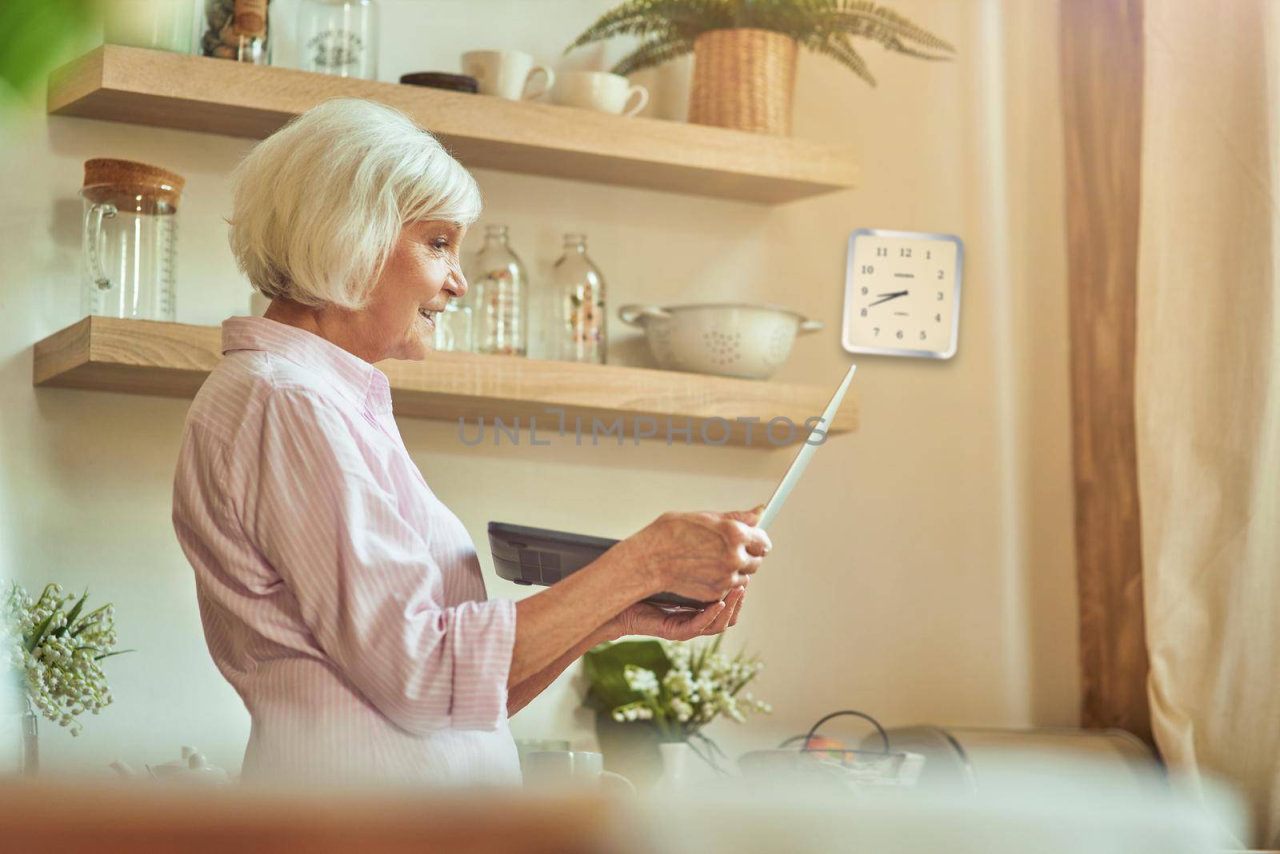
8:41
